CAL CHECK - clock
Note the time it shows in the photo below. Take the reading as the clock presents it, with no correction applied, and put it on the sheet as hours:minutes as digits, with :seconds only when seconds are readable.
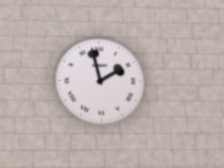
1:58
